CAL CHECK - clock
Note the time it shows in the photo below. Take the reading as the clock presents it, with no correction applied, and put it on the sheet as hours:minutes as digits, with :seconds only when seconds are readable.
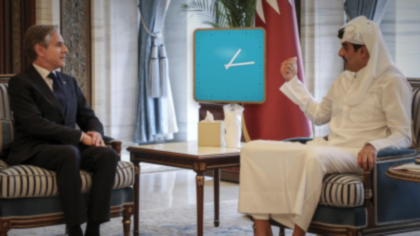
1:14
